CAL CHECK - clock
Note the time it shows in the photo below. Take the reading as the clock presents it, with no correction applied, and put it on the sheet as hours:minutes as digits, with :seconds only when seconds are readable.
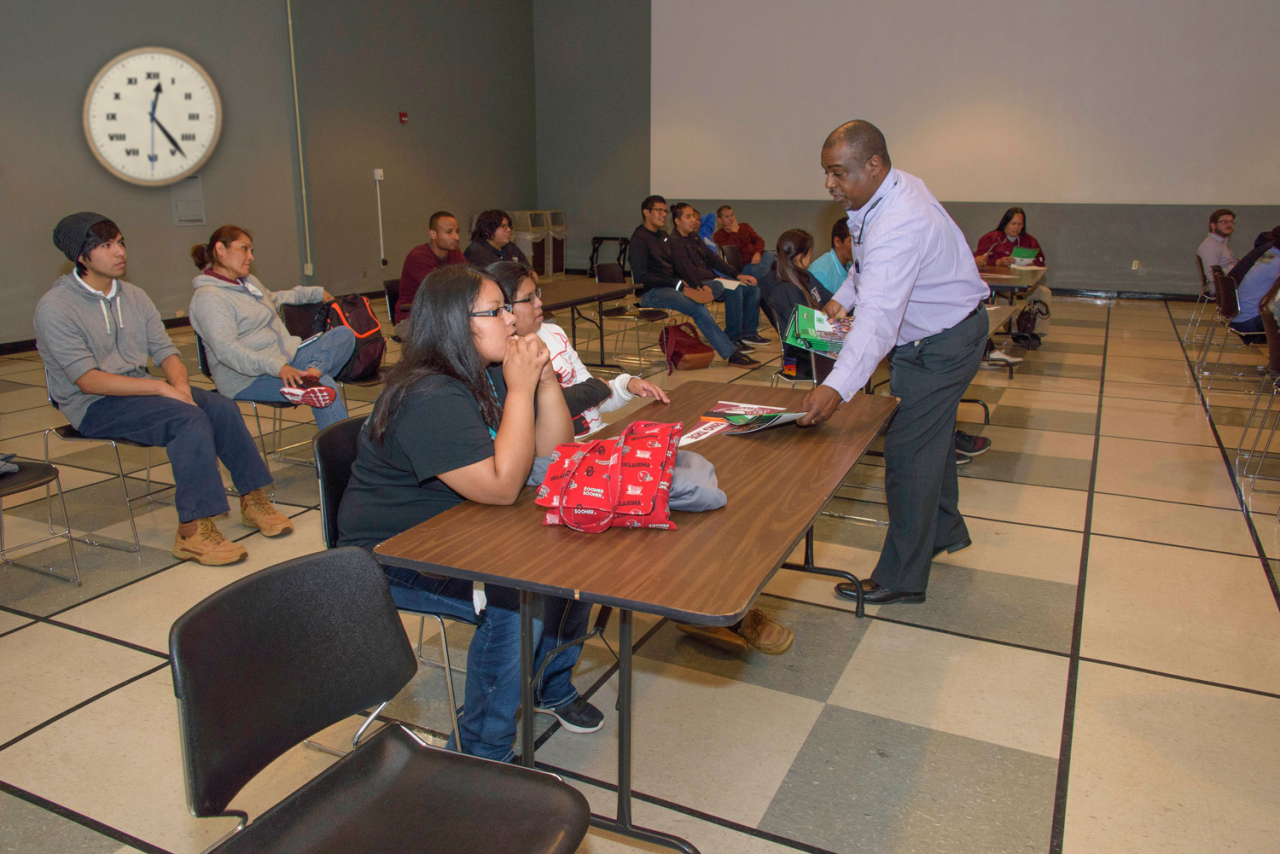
12:23:30
